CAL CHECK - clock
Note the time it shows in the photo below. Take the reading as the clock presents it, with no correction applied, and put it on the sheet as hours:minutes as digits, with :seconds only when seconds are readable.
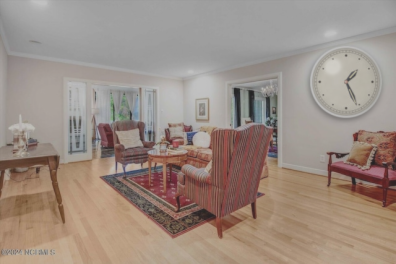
1:26
